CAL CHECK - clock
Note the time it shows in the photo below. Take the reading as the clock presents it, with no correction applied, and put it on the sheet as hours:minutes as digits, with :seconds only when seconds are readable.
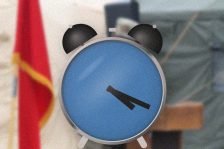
4:19
